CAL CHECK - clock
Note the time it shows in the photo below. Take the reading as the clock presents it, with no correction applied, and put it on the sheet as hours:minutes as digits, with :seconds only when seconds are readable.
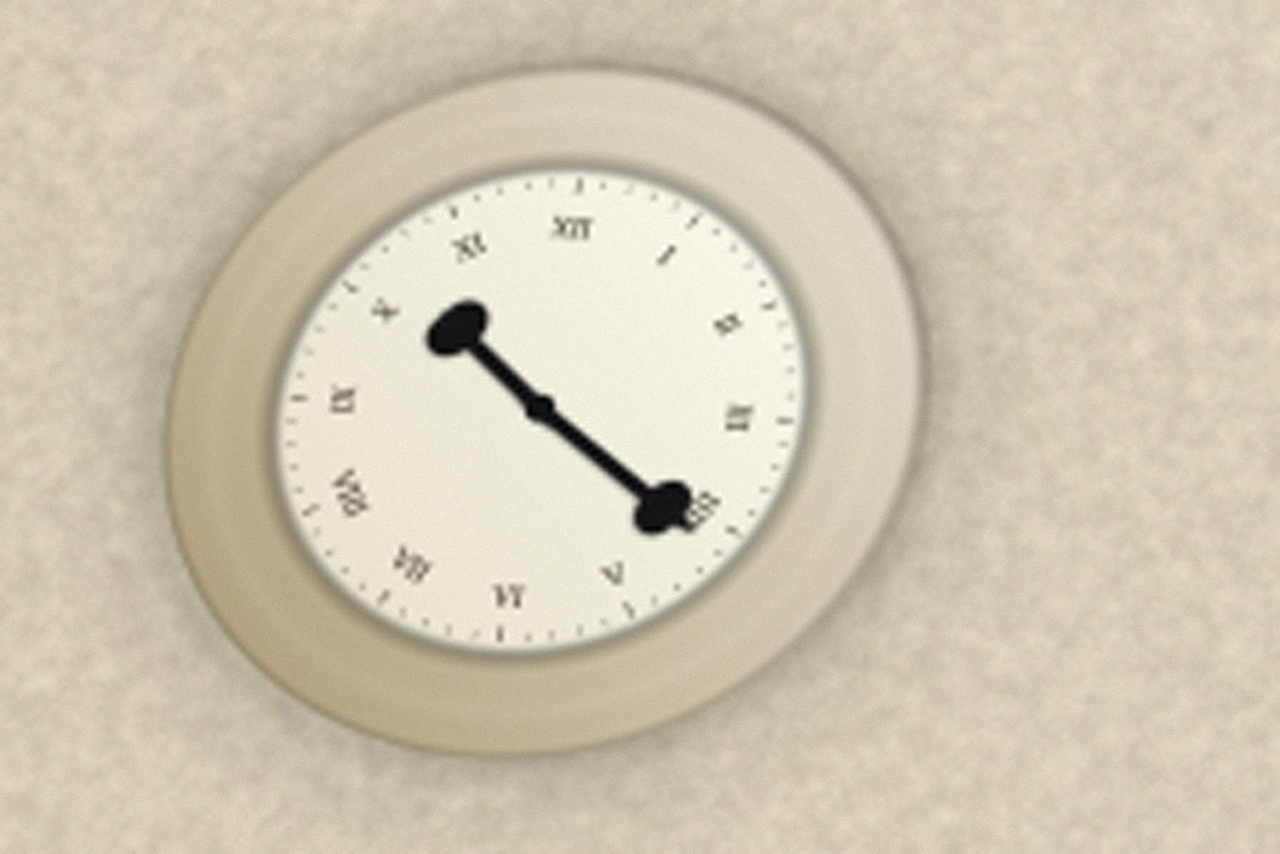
10:21
